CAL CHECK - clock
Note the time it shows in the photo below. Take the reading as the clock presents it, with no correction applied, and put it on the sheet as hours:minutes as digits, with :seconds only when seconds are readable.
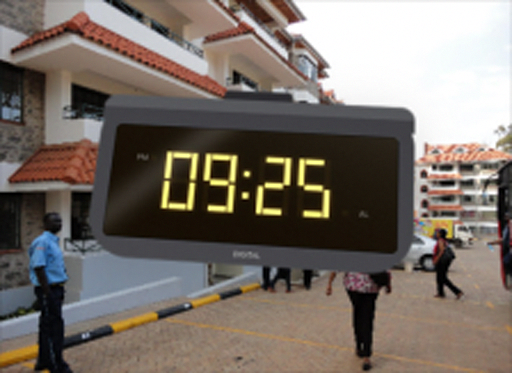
9:25
